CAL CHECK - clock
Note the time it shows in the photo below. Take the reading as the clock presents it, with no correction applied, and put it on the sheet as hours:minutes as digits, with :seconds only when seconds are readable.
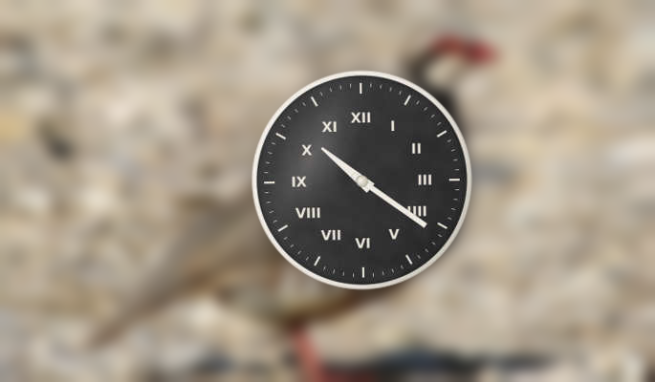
10:21
